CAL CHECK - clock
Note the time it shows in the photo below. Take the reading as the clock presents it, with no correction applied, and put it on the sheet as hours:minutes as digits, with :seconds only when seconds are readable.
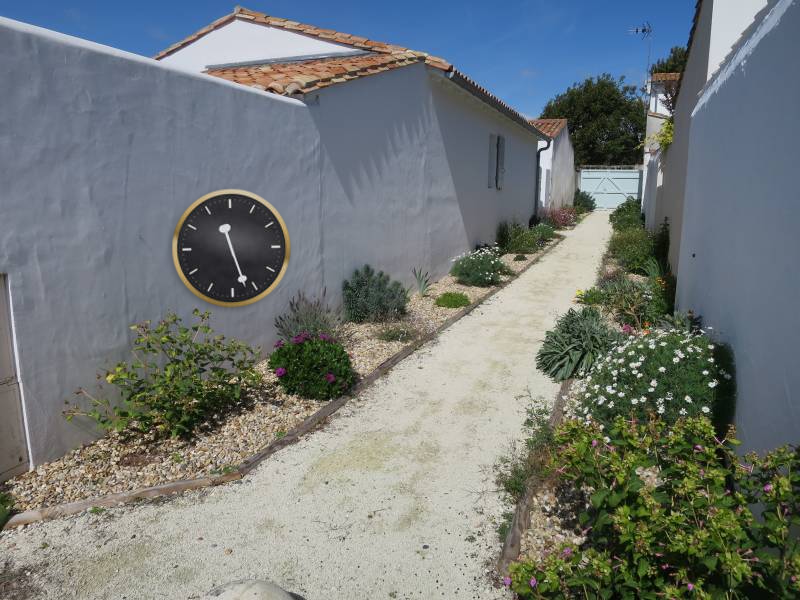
11:27
